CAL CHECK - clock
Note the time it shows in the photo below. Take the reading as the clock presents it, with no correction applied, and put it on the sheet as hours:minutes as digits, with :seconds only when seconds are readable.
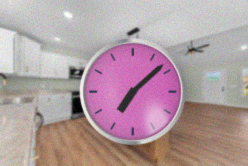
7:08
